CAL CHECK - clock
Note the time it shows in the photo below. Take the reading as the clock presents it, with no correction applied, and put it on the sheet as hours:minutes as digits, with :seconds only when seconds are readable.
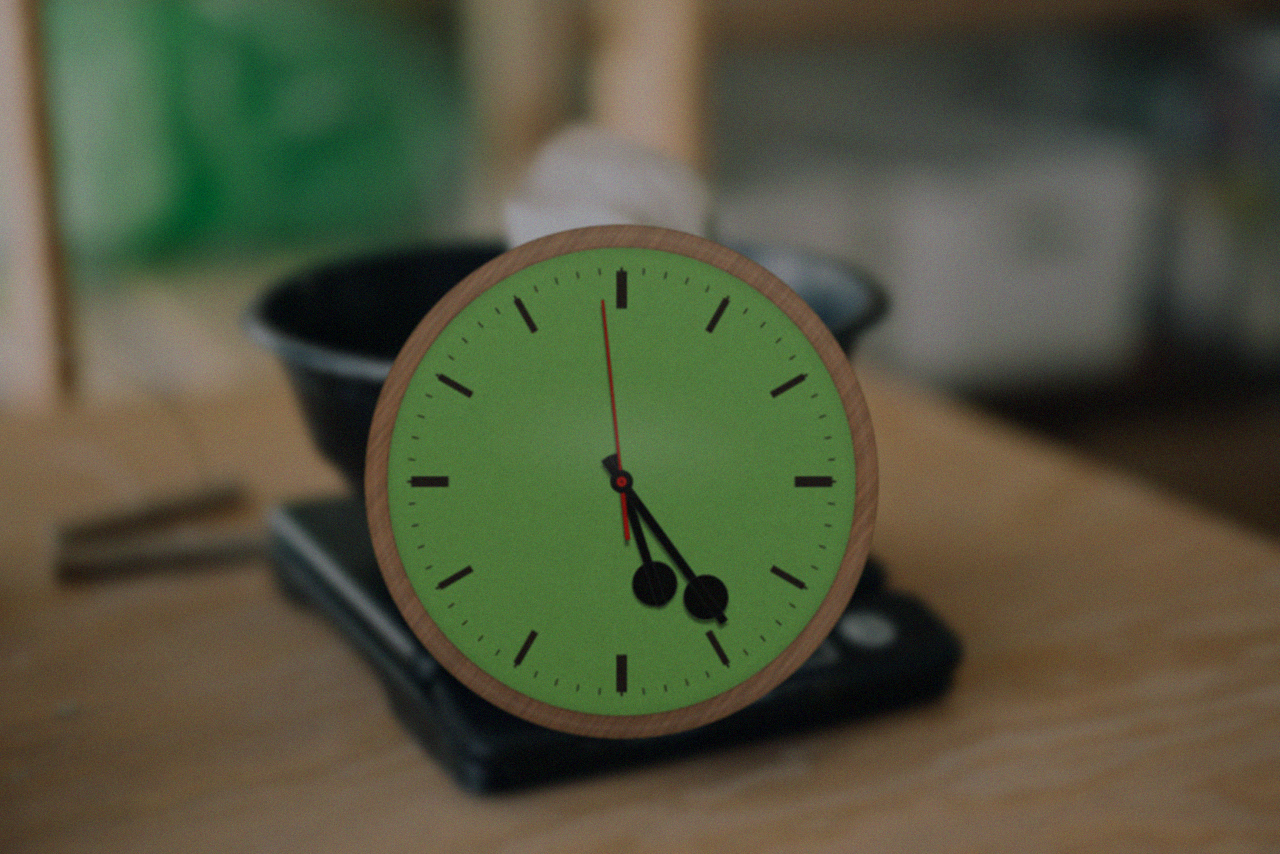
5:23:59
